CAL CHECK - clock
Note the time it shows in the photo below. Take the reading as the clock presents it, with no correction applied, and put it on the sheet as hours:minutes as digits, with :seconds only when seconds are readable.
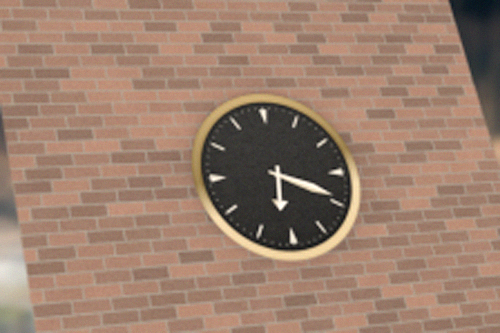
6:19
